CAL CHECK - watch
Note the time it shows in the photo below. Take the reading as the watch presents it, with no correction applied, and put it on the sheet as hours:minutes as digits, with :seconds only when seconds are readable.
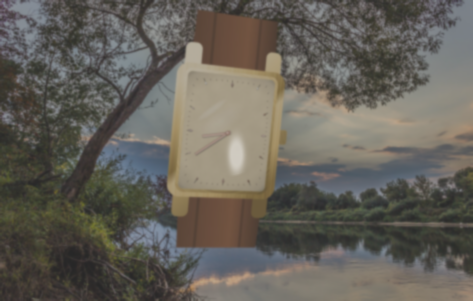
8:39
